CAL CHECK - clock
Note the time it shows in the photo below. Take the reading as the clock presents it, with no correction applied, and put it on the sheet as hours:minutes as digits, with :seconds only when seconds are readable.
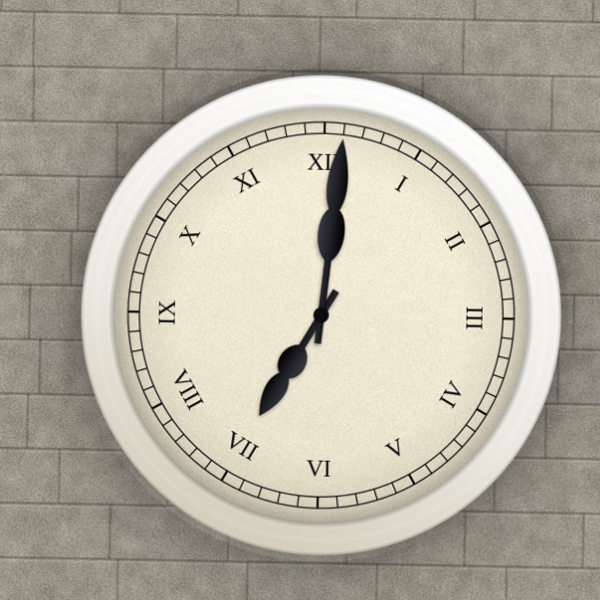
7:01
